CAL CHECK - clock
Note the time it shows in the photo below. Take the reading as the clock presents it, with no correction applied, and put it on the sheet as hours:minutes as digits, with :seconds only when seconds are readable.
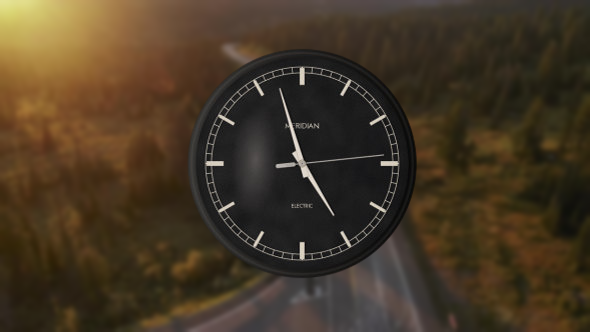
4:57:14
